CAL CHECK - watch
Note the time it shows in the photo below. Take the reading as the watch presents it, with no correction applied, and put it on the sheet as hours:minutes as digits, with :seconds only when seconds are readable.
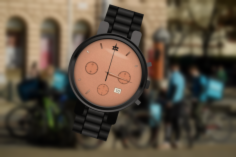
3:16
